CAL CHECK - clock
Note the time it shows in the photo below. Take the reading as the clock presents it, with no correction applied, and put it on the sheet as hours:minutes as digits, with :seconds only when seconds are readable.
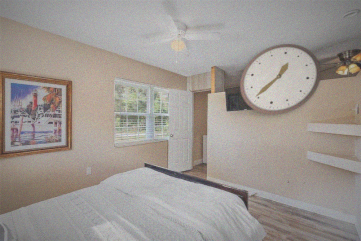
12:36
